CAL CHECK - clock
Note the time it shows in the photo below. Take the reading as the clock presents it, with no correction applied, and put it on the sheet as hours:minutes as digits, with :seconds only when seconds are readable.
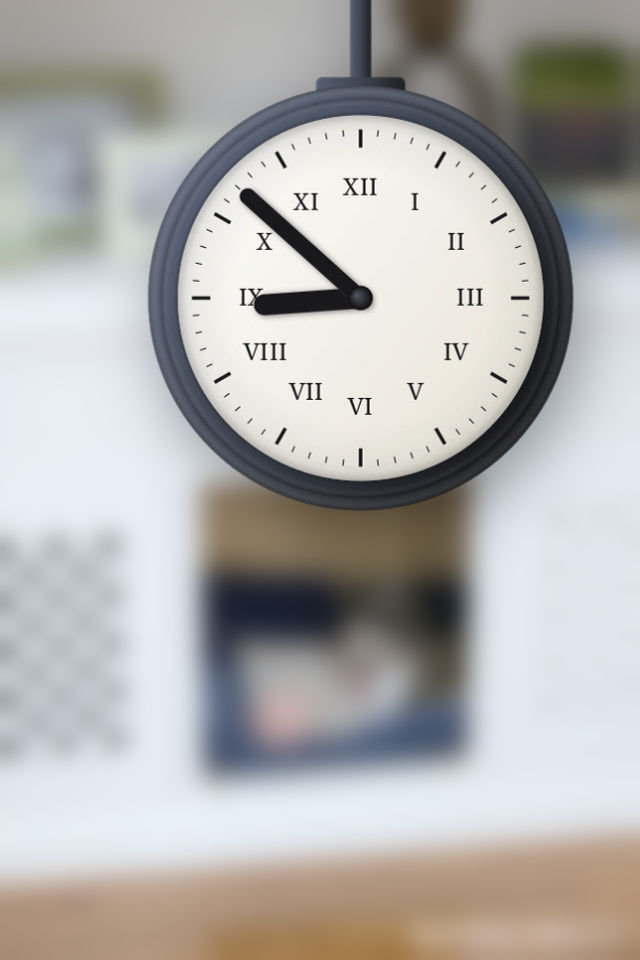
8:52
